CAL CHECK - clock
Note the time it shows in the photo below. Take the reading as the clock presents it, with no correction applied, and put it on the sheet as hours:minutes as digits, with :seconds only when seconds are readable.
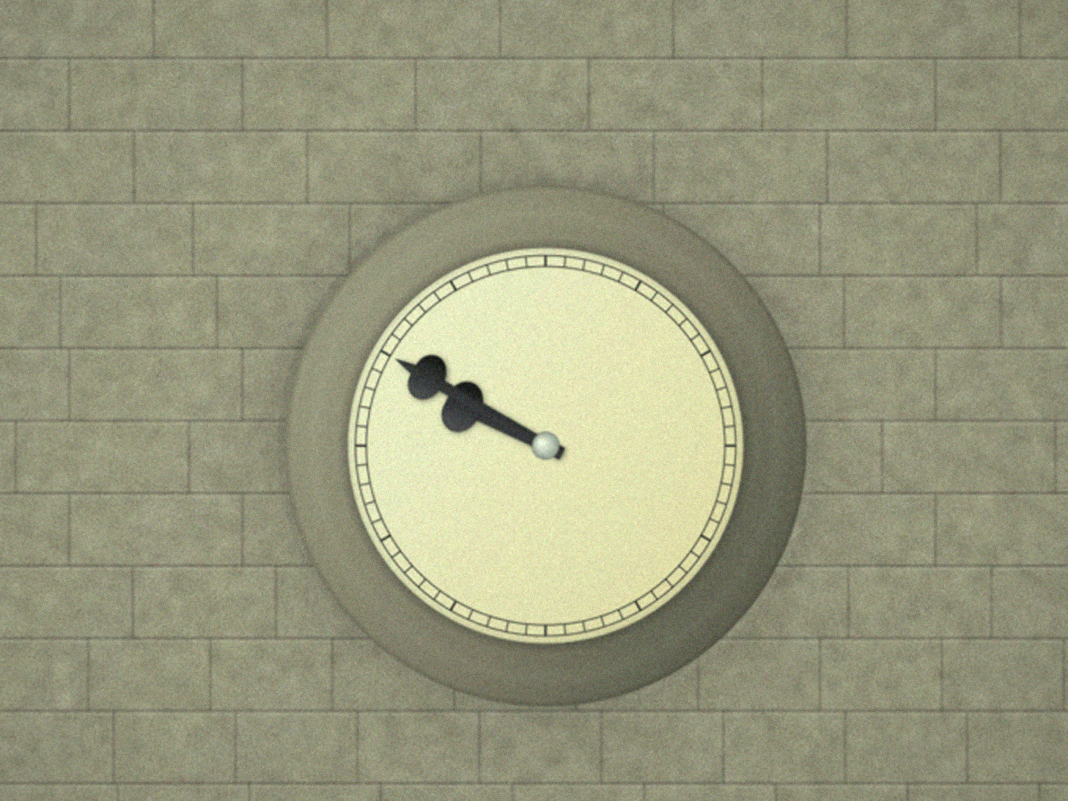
9:50
